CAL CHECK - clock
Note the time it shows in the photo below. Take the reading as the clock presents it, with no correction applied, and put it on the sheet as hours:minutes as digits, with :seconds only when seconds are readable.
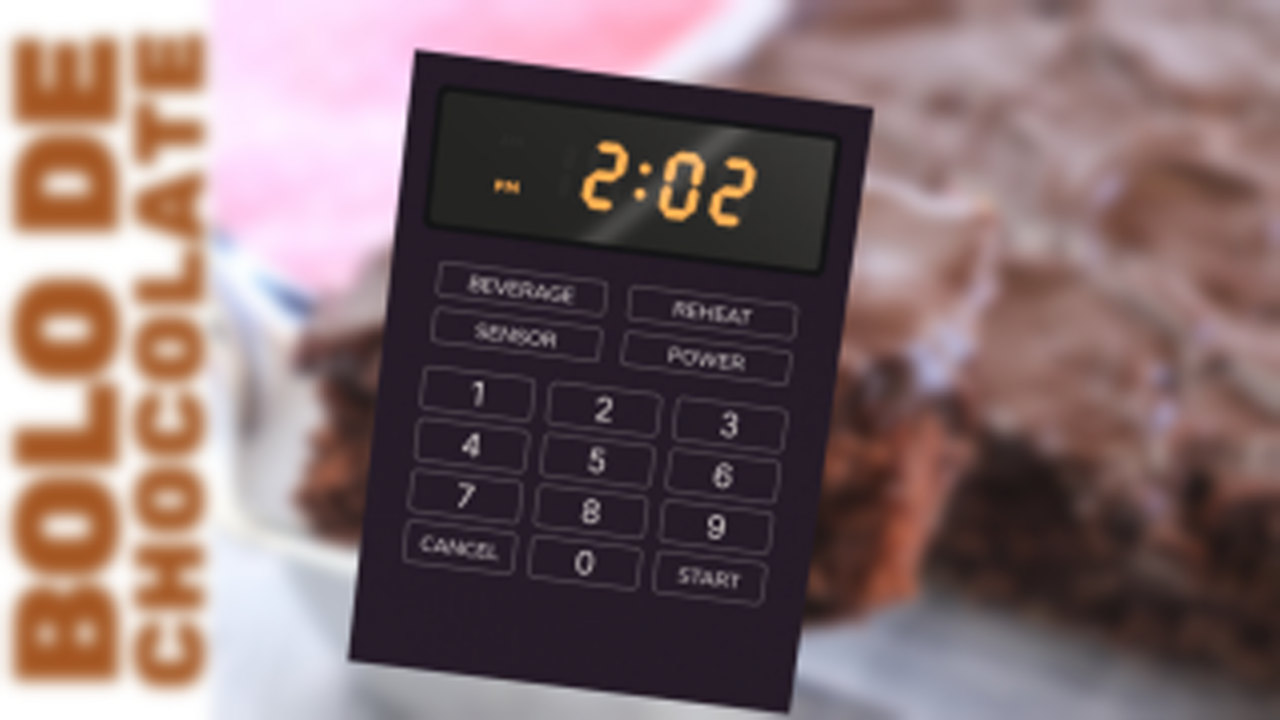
2:02
